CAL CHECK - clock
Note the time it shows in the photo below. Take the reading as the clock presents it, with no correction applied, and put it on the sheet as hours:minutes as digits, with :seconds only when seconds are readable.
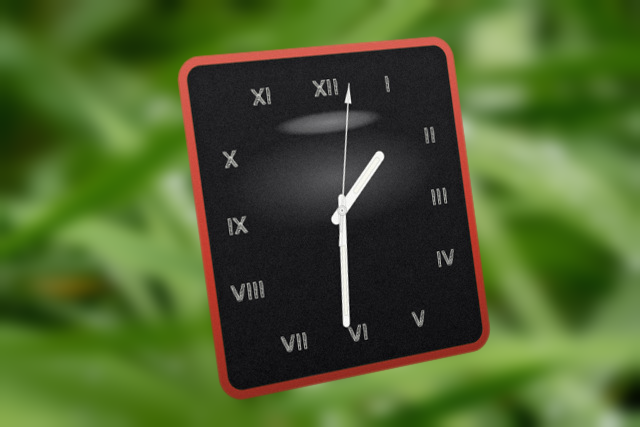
1:31:02
